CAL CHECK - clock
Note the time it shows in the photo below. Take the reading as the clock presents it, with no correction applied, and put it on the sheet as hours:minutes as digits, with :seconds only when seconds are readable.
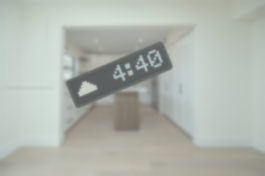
4:40
